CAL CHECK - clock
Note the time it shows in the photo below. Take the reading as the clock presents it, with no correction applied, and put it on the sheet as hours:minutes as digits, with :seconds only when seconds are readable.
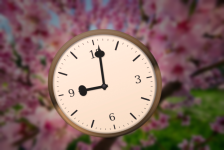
9:01
